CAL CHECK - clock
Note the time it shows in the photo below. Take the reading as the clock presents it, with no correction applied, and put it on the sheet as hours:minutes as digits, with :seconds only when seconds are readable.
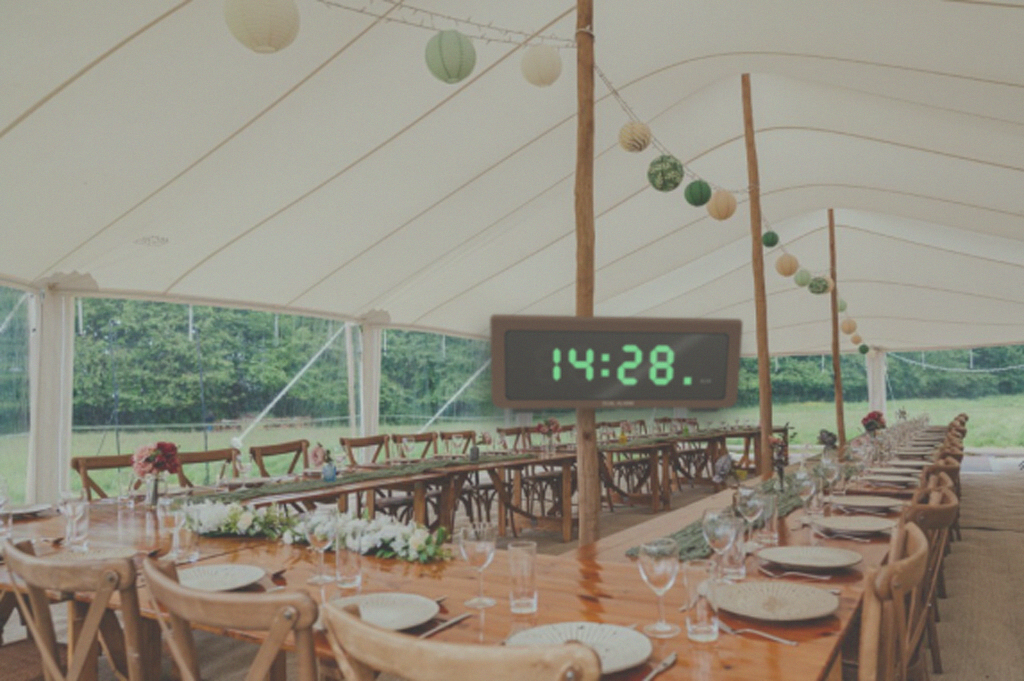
14:28
